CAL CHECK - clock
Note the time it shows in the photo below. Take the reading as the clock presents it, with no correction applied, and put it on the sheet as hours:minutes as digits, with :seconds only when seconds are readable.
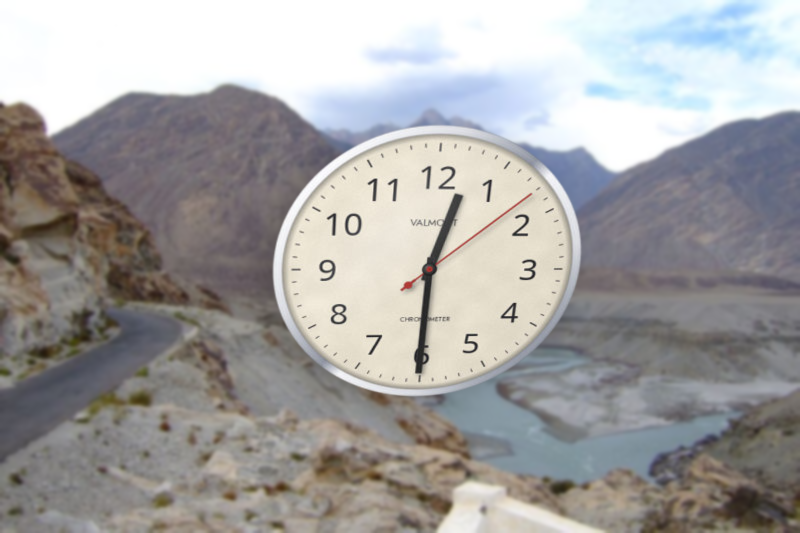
12:30:08
